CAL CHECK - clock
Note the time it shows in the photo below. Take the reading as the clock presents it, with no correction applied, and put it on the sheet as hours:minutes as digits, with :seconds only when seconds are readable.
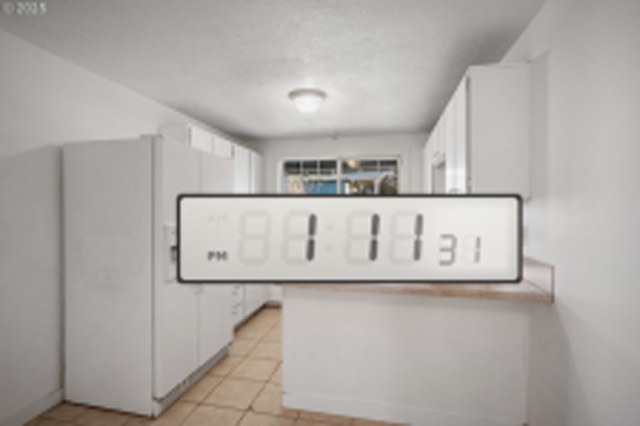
1:11:31
